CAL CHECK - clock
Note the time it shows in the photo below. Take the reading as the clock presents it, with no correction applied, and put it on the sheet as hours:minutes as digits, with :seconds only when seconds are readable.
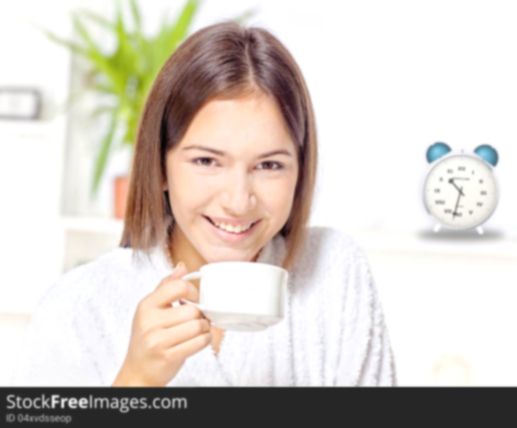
10:32
